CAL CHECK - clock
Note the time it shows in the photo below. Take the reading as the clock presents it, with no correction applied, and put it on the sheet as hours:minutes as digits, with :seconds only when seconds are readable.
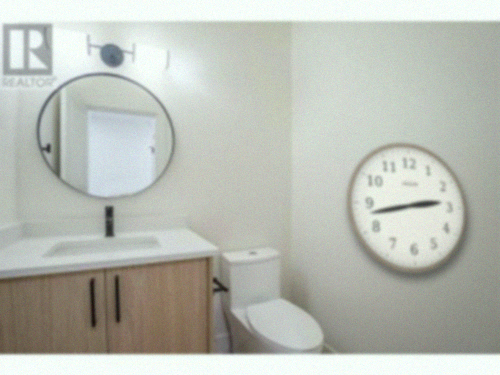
2:43
